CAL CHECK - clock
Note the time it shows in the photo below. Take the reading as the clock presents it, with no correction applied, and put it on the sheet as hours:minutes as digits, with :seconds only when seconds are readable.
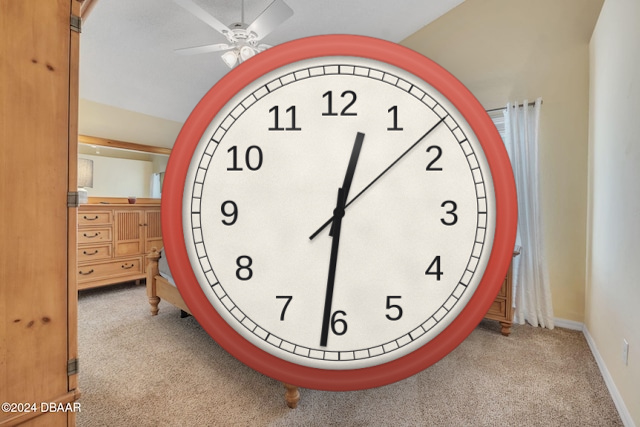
12:31:08
